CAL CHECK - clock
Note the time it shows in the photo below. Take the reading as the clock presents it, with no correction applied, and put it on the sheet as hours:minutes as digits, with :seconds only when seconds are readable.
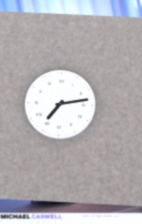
7:13
